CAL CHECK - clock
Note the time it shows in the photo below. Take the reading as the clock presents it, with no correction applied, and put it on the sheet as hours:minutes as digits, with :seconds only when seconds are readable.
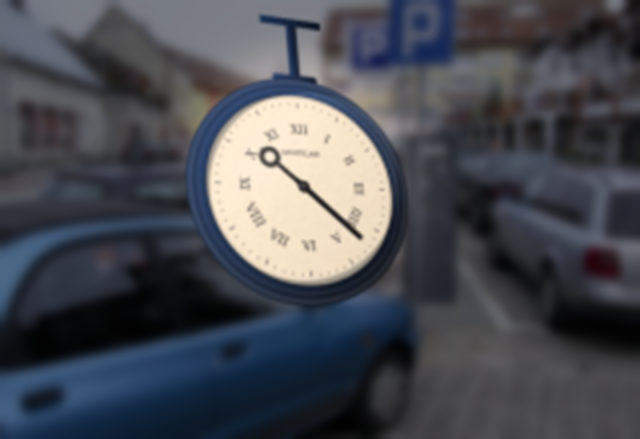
10:22
